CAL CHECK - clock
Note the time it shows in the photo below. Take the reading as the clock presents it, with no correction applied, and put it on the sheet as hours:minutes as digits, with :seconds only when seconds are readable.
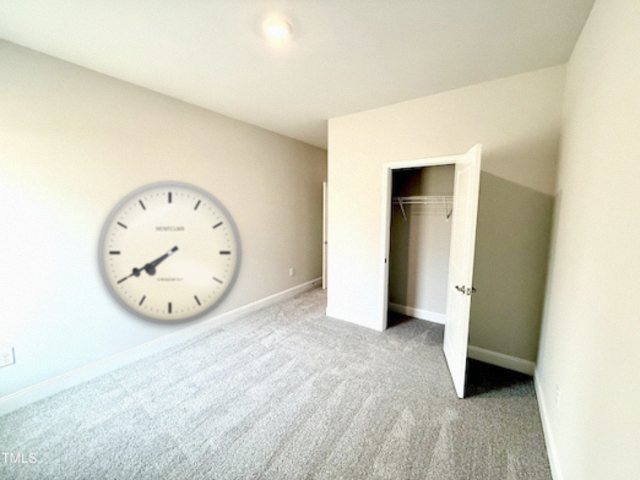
7:40
